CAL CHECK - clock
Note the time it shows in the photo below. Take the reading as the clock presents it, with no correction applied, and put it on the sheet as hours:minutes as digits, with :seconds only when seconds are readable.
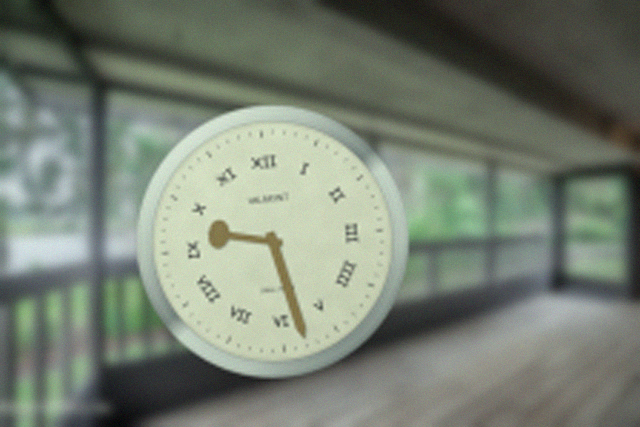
9:28
